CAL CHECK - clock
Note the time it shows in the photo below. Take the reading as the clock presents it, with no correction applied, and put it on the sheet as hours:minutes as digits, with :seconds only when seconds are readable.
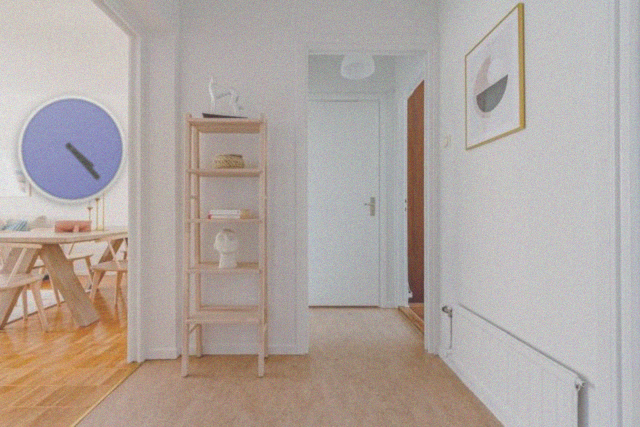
4:23
